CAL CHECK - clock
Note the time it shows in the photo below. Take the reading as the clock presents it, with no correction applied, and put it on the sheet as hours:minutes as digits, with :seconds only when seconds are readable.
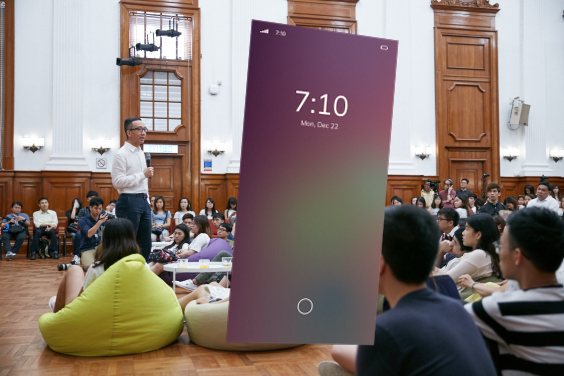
7:10
